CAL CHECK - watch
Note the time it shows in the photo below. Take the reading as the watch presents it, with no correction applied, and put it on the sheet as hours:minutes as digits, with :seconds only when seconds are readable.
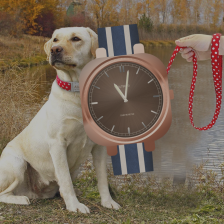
11:02
